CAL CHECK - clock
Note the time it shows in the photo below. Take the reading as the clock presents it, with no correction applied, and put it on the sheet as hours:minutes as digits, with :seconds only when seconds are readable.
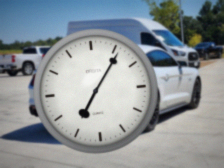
7:06
